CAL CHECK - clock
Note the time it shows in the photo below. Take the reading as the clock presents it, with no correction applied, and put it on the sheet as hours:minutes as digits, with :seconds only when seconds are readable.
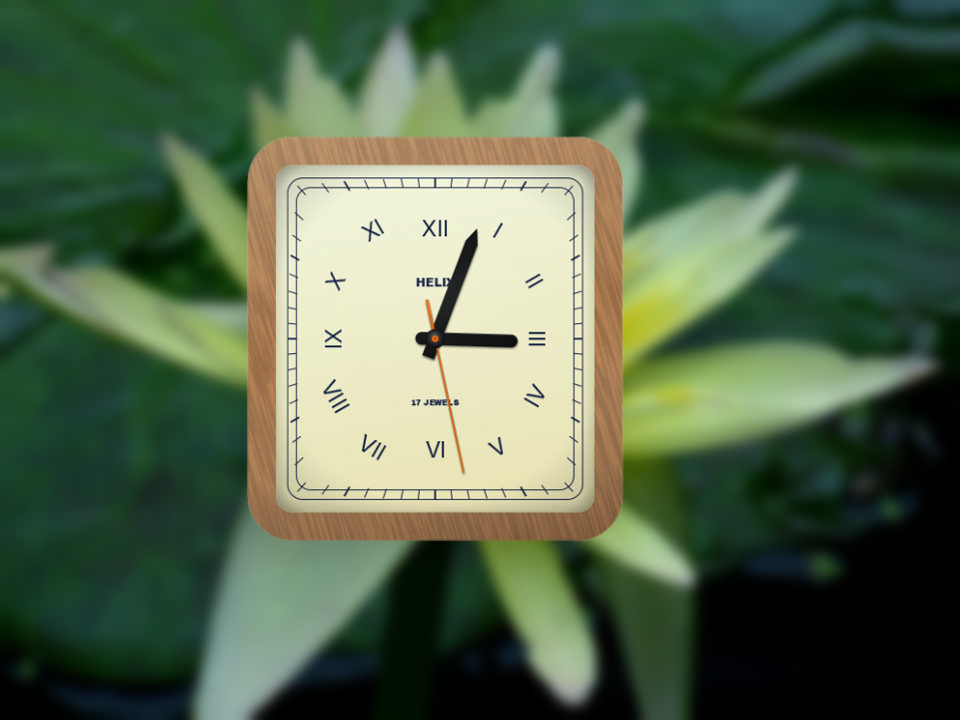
3:03:28
